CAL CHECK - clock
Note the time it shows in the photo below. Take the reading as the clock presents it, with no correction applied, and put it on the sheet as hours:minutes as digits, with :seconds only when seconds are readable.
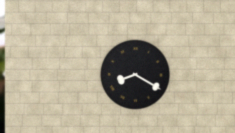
8:20
